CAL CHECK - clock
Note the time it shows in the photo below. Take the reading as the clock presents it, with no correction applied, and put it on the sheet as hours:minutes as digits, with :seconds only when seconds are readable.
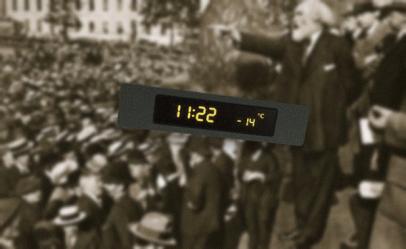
11:22
